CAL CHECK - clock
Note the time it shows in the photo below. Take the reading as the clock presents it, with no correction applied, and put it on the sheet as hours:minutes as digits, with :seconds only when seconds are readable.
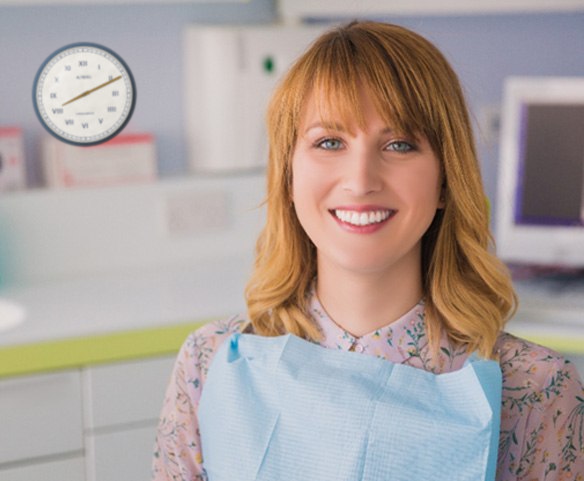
8:11
